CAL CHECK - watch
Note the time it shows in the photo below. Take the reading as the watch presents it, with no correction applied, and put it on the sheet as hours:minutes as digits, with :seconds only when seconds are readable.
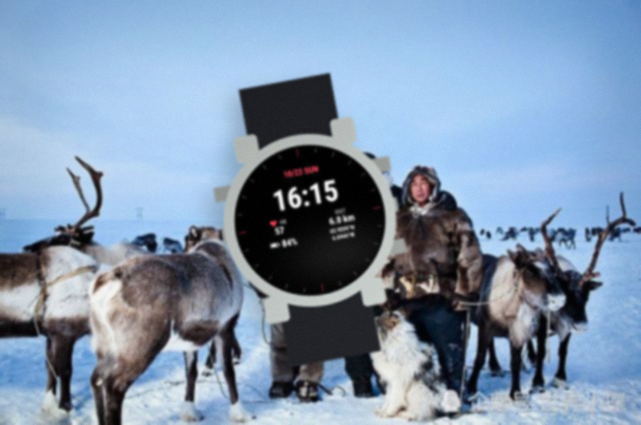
16:15
